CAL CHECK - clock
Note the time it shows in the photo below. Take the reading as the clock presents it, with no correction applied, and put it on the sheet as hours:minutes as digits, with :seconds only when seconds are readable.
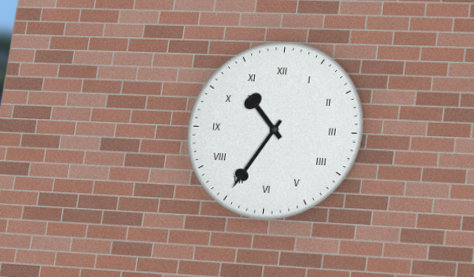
10:35
